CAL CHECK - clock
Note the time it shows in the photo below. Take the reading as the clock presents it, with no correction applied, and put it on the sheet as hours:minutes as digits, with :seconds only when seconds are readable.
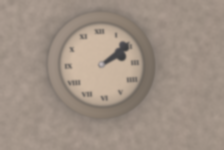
2:09
